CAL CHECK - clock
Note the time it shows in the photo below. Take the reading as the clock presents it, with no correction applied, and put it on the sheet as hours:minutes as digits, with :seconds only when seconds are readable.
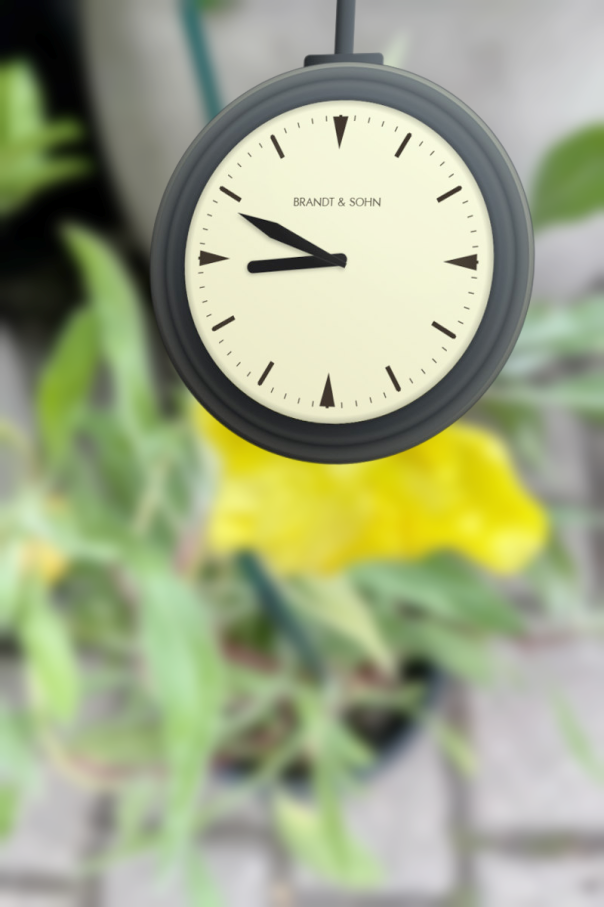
8:49
